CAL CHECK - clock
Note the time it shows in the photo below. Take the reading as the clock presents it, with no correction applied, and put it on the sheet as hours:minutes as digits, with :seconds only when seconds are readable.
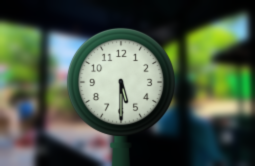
5:30
